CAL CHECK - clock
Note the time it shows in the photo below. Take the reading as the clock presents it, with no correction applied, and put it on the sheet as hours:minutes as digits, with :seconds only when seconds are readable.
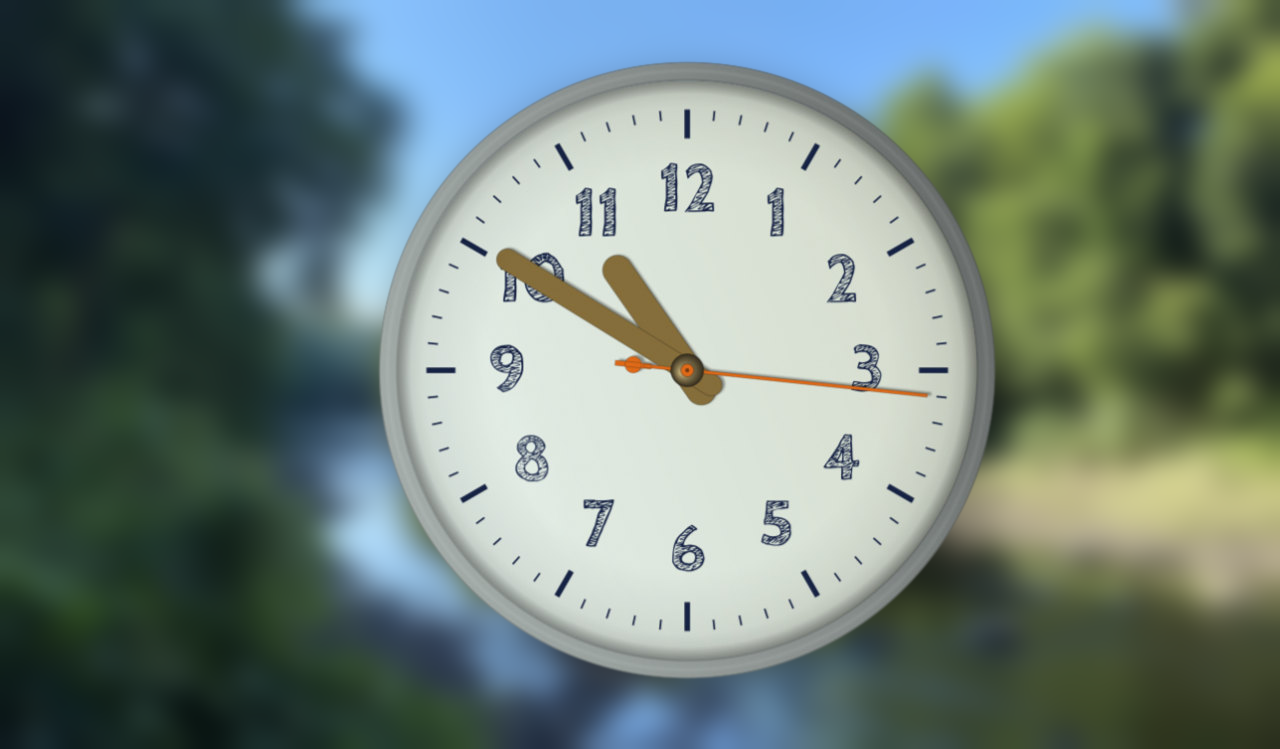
10:50:16
